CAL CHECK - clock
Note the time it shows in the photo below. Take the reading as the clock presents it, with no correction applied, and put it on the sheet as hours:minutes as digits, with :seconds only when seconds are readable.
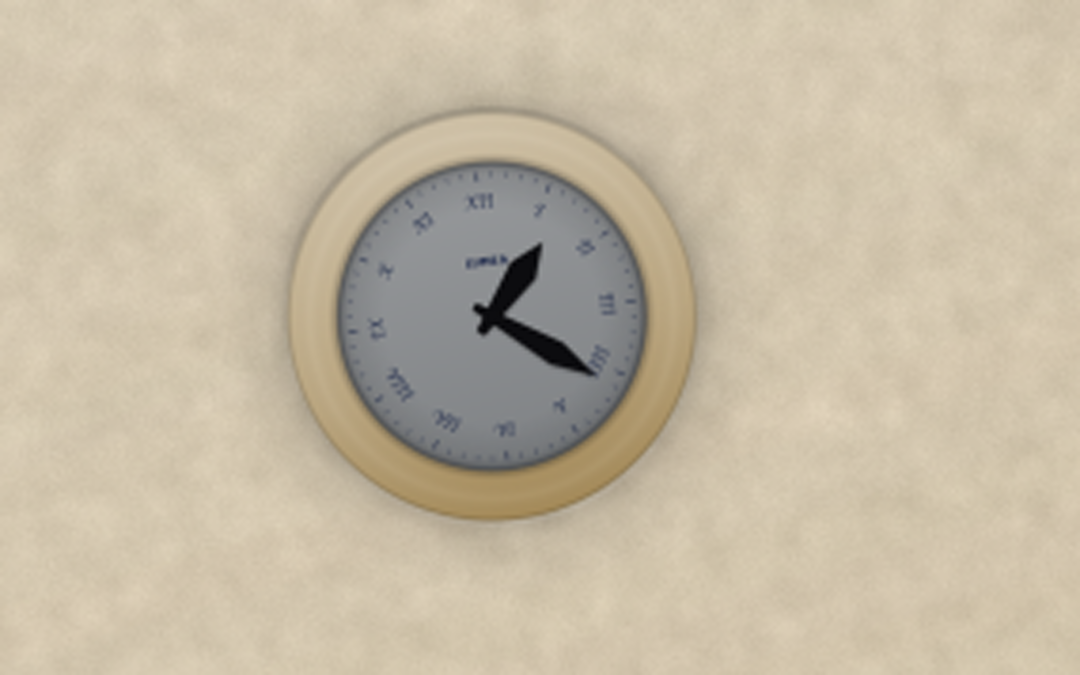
1:21
